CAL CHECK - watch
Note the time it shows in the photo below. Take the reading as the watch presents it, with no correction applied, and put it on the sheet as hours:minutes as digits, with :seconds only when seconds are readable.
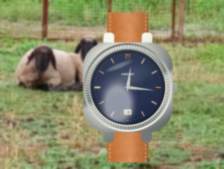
12:16
